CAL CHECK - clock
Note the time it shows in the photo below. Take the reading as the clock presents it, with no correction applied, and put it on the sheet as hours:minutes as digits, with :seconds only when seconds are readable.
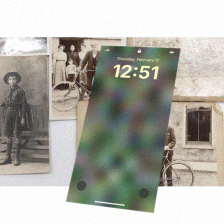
12:51
